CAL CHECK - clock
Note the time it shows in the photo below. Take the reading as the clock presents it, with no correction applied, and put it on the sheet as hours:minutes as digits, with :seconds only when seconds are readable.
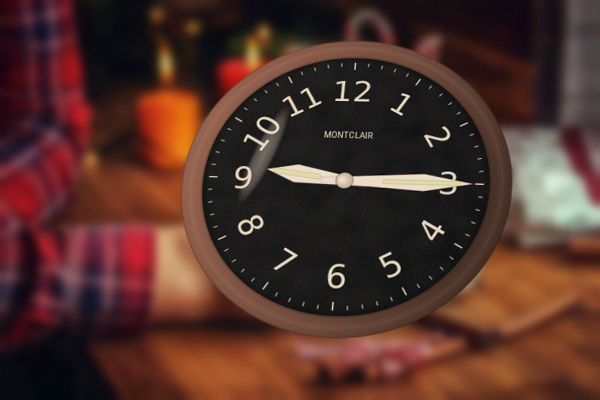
9:15
